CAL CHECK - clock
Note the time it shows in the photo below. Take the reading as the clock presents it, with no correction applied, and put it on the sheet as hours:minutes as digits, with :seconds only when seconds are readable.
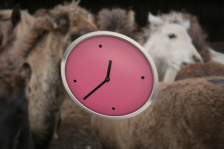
12:39
